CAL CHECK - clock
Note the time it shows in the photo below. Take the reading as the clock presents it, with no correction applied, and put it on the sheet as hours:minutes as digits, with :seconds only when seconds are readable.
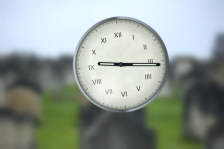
9:16
